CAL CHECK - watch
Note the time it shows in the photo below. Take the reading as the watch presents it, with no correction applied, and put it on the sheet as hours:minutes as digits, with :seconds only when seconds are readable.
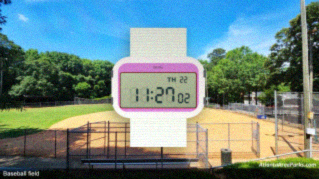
11:27:02
